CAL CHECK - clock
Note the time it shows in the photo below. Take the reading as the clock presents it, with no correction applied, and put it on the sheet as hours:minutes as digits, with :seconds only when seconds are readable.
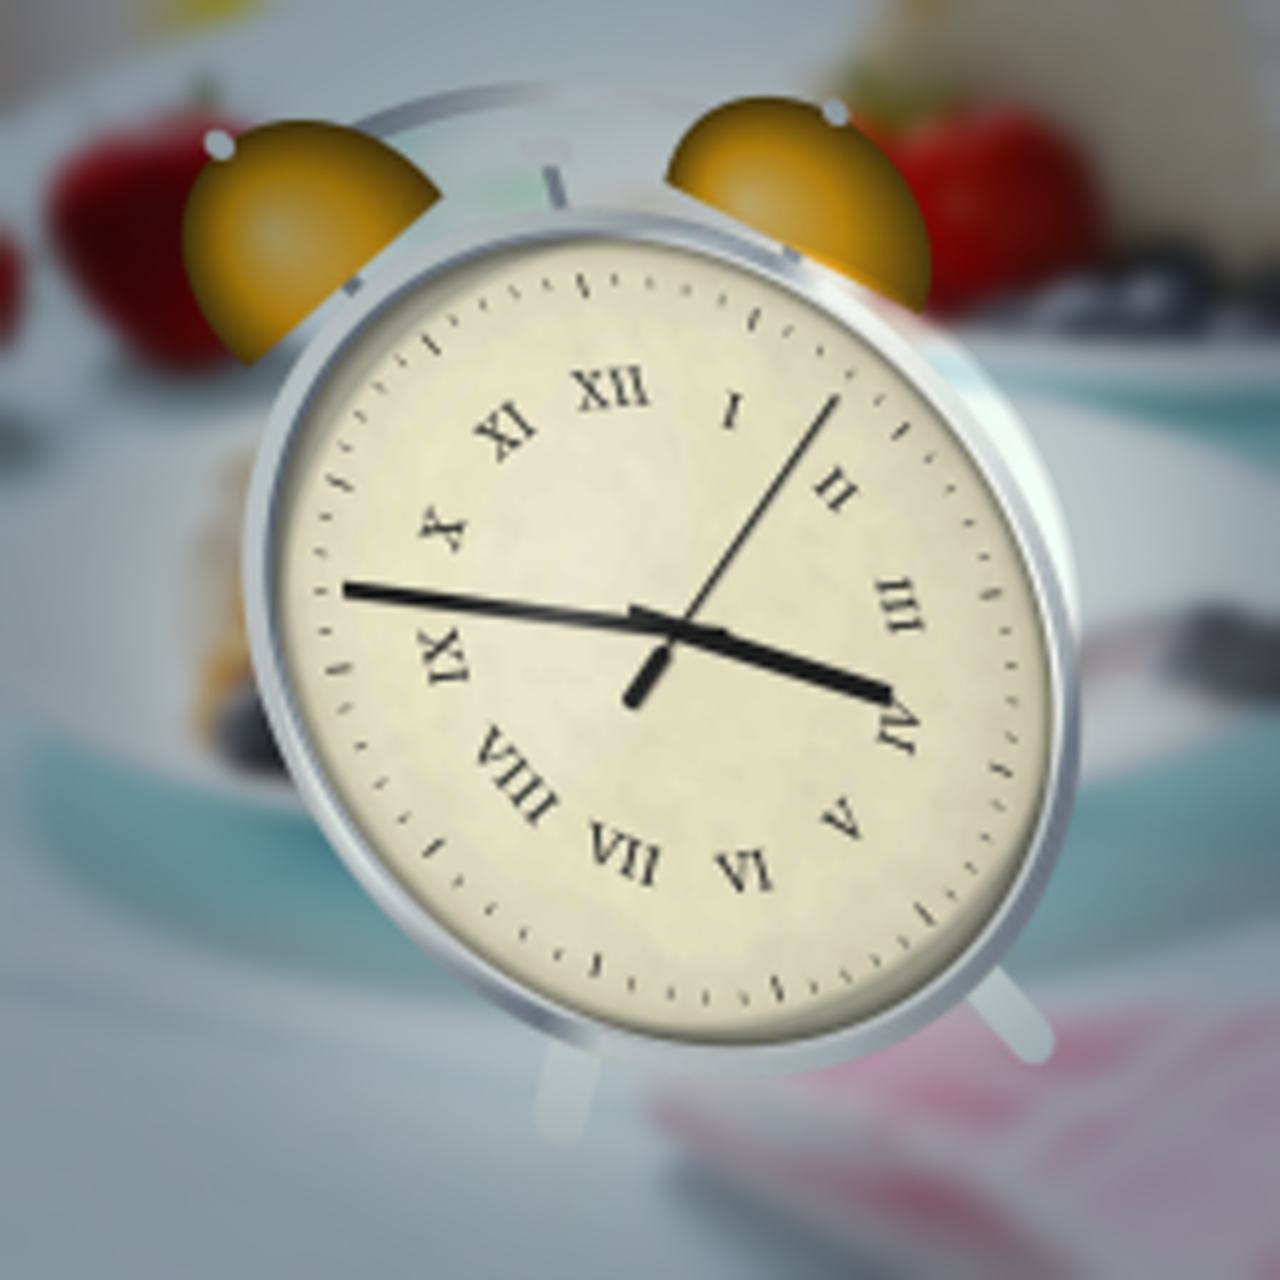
3:47:08
